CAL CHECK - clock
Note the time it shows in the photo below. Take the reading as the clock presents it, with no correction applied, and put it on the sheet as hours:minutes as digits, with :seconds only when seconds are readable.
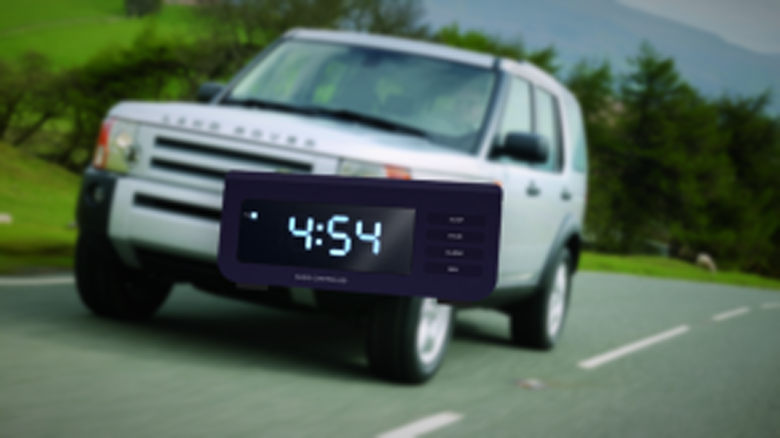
4:54
